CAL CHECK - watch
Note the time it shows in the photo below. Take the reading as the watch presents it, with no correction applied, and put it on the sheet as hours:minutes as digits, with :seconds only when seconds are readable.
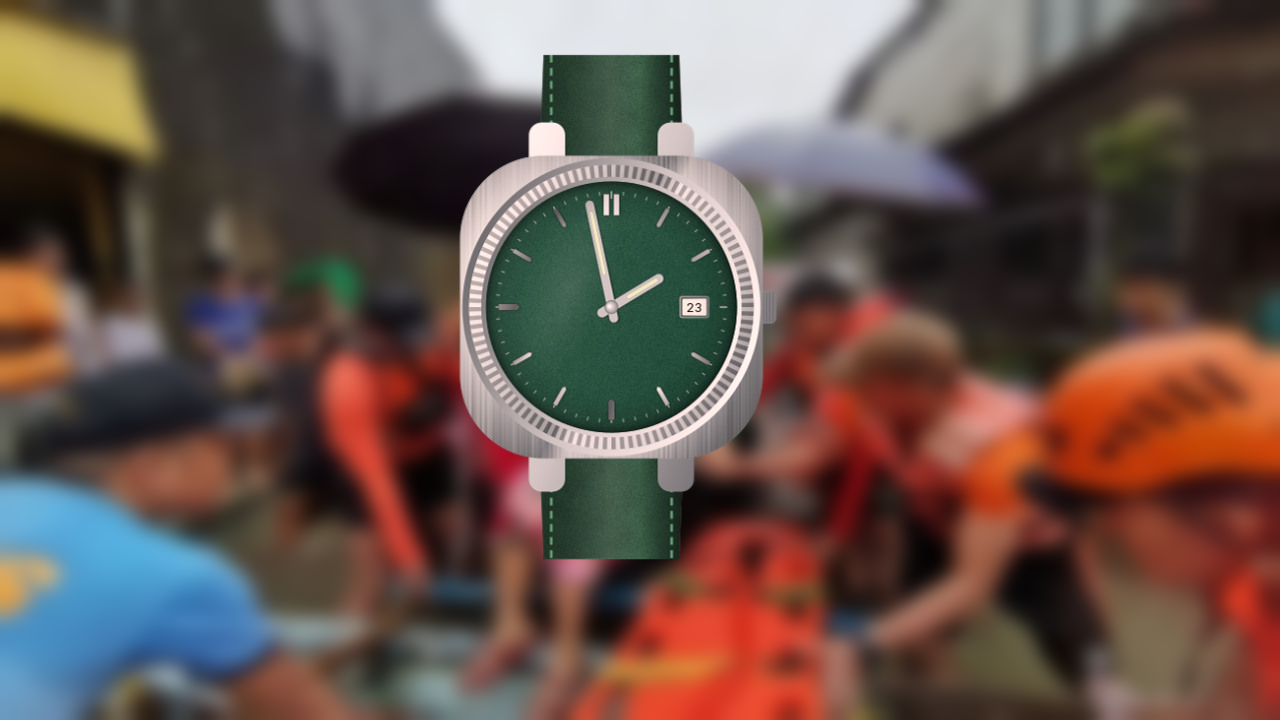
1:58
